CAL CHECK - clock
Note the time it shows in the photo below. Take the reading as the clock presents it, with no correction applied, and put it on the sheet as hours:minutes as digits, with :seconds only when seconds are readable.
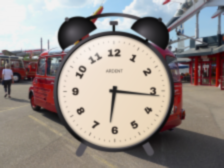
6:16
